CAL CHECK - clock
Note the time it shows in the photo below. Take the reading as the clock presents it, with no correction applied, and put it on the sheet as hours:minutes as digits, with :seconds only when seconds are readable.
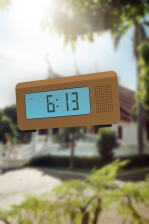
6:13
